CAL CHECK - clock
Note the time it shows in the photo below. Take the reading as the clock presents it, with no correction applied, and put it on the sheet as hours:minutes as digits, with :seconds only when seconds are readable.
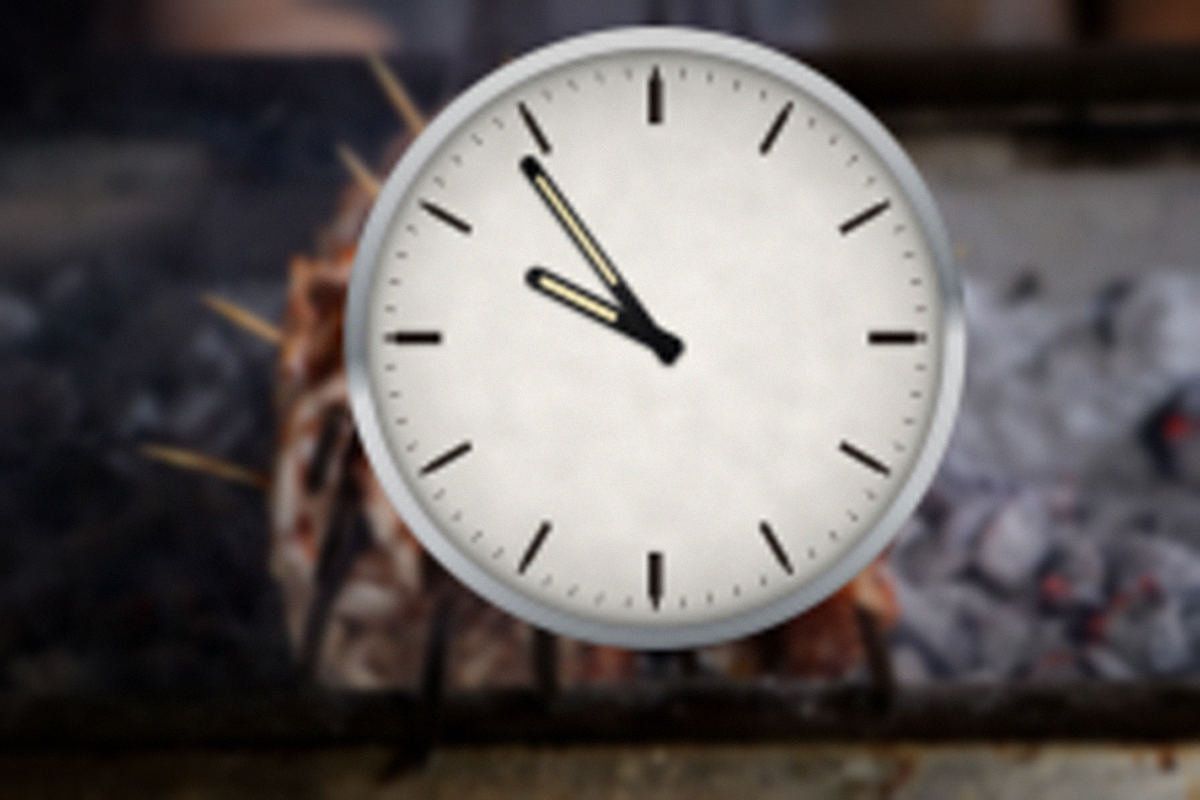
9:54
